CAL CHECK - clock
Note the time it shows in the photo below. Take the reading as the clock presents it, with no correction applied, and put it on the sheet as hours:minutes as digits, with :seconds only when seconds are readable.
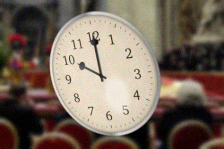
10:00
